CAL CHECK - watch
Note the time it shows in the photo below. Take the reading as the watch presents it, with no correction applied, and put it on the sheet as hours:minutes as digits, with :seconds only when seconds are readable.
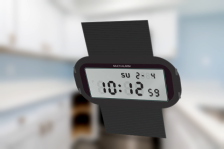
10:12:59
